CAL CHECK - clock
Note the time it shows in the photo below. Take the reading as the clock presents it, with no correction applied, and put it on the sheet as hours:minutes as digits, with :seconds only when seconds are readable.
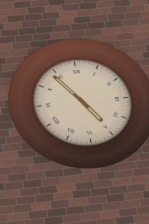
4:54
